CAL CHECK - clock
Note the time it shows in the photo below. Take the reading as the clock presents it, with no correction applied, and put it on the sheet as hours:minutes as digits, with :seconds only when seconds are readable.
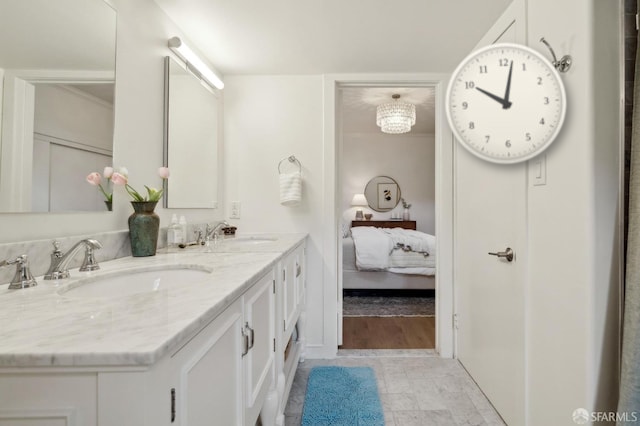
10:02
